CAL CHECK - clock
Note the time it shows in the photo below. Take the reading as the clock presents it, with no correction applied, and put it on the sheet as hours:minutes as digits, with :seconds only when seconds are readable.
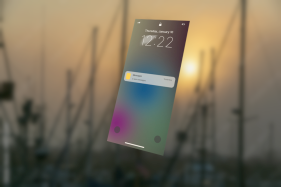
12:22
